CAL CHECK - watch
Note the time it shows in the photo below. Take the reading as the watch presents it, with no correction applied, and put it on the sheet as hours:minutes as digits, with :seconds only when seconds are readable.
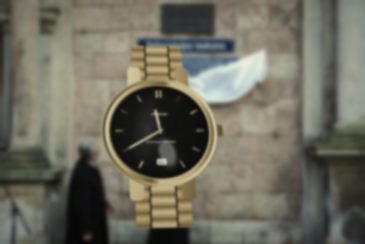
11:40
